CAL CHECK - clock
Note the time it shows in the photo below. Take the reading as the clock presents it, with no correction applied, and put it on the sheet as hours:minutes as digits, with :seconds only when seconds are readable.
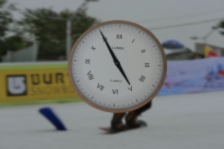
4:55
